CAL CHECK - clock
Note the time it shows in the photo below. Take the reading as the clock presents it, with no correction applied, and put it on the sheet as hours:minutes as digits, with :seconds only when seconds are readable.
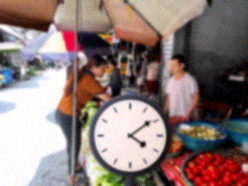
4:09
